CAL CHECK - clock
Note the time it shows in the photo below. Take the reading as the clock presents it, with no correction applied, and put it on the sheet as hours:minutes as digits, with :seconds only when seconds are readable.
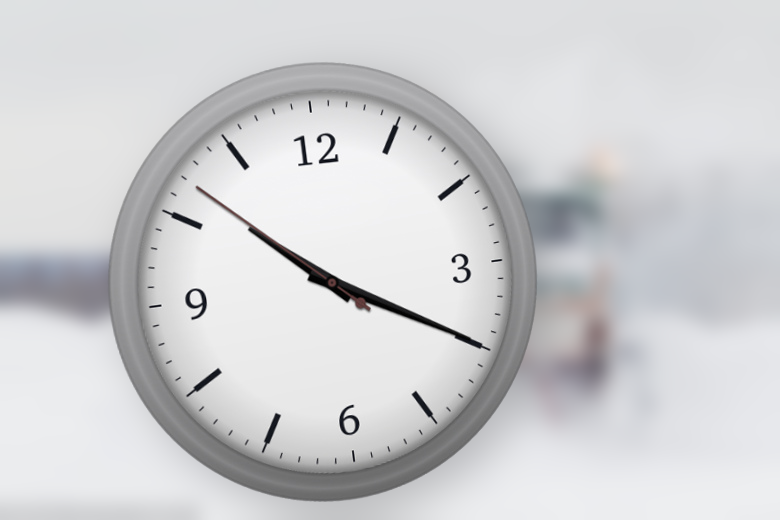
10:19:52
